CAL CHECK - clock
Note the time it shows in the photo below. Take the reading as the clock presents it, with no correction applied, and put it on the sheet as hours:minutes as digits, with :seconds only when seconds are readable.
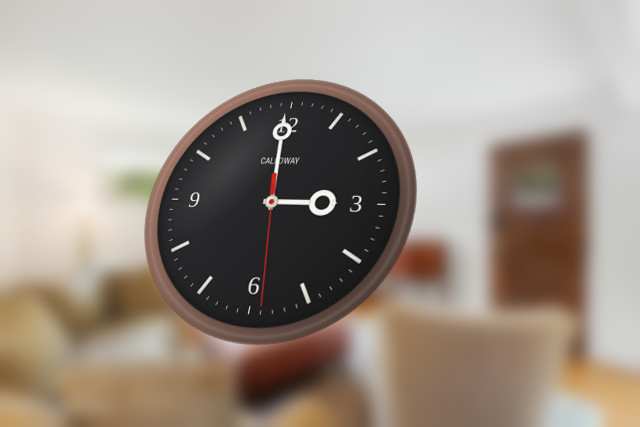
2:59:29
